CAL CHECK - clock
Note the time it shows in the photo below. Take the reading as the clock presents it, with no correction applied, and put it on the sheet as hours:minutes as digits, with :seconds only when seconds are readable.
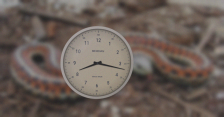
8:17
